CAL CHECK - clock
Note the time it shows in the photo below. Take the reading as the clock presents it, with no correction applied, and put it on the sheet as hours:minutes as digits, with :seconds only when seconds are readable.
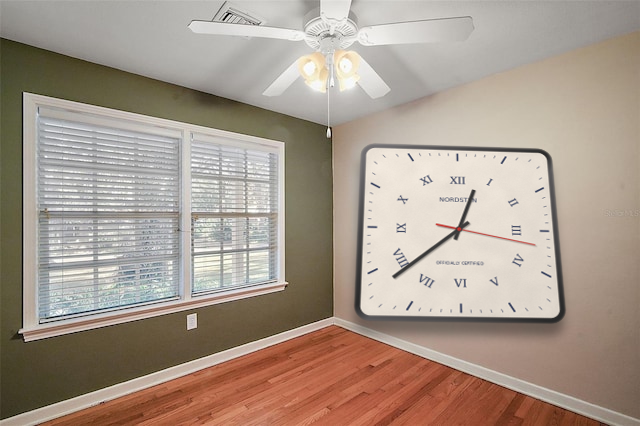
12:38:17
